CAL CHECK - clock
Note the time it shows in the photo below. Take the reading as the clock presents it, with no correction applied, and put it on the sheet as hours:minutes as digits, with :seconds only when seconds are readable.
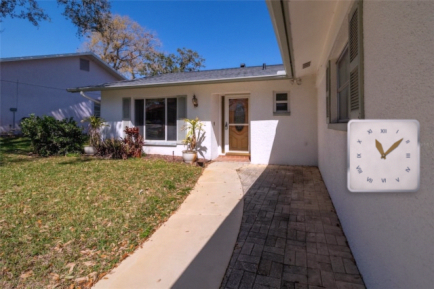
11:08
